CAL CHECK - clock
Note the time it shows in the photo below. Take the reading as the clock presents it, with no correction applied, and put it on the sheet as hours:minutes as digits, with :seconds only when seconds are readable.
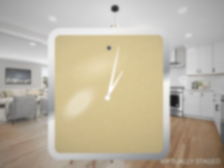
1:02
